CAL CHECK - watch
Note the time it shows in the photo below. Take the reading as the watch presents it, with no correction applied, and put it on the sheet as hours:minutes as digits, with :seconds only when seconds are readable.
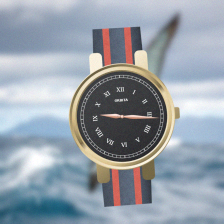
9:16
